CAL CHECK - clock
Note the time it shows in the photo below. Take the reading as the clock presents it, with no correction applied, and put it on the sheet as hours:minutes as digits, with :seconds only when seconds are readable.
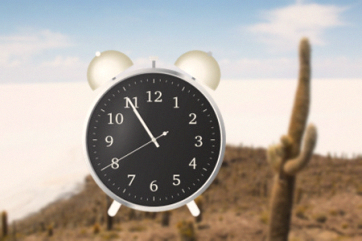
10:54:40
